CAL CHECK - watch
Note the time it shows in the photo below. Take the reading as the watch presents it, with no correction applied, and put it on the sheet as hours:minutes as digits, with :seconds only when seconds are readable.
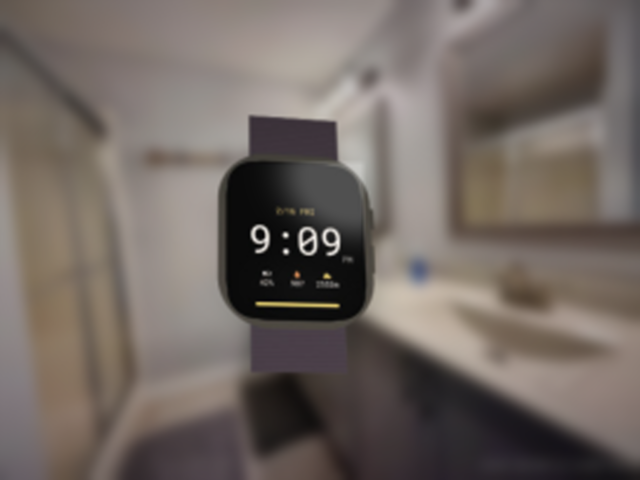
9:09
